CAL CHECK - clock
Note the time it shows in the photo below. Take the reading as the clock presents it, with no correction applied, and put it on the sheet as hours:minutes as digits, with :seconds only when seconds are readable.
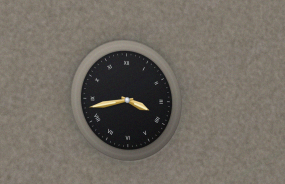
3:43
